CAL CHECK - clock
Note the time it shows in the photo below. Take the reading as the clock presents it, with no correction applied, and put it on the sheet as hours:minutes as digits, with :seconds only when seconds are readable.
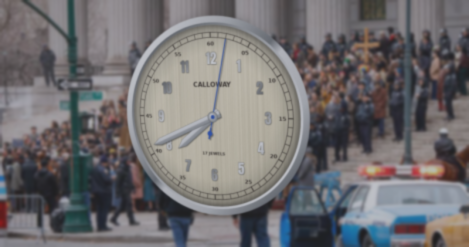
7:41:02
